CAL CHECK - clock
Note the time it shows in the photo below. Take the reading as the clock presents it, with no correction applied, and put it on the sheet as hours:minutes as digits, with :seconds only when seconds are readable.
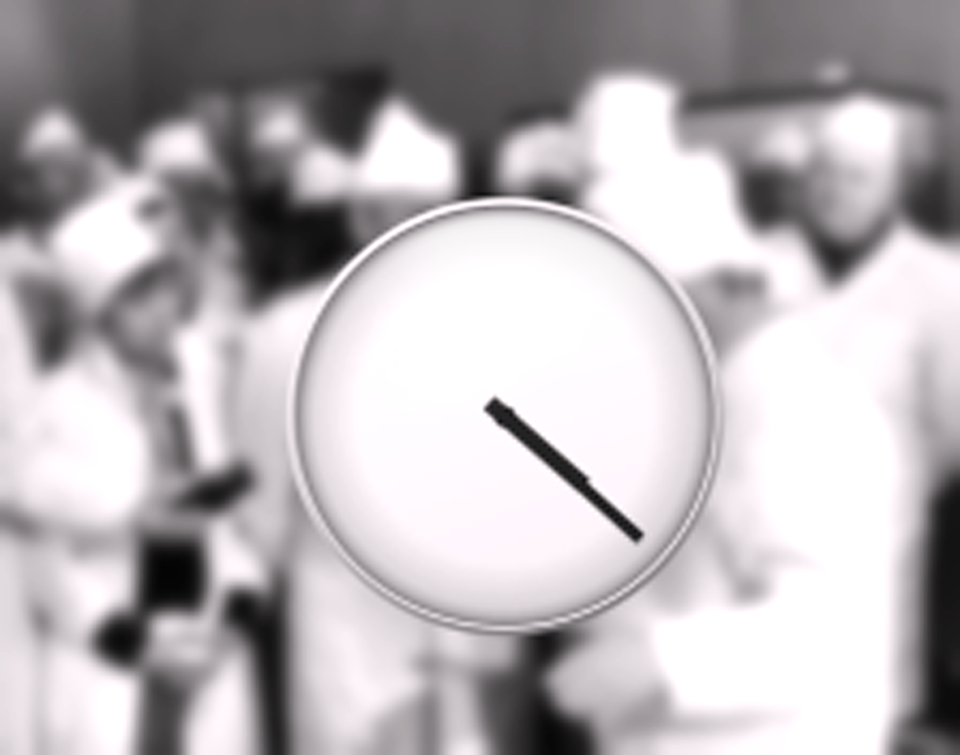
4:22
